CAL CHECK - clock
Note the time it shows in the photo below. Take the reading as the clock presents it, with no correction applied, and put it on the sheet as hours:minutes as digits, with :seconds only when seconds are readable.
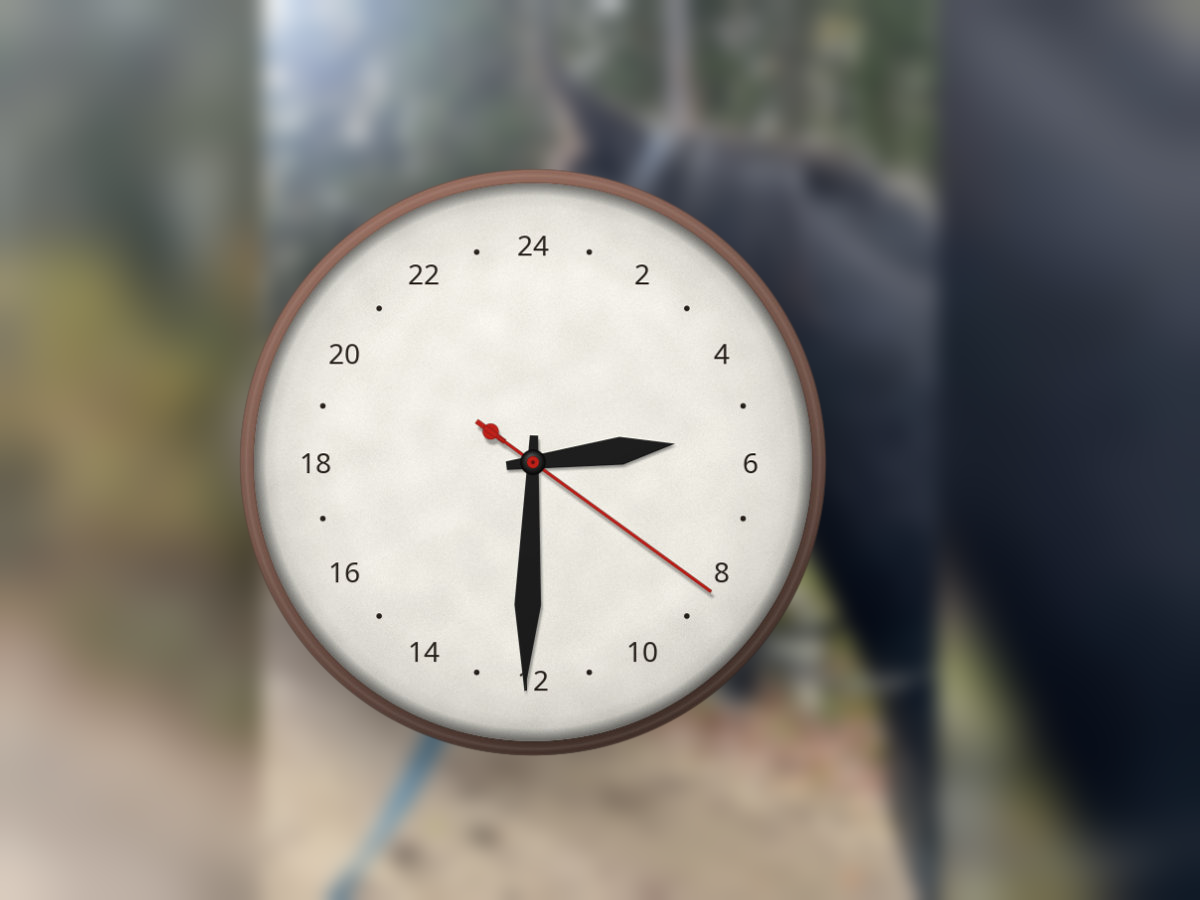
5:30:21
